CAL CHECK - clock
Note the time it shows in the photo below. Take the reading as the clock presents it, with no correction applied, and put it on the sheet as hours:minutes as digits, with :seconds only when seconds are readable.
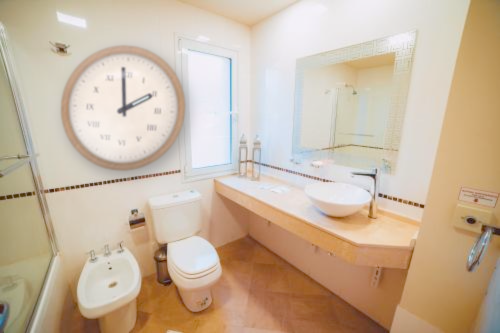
1:59
